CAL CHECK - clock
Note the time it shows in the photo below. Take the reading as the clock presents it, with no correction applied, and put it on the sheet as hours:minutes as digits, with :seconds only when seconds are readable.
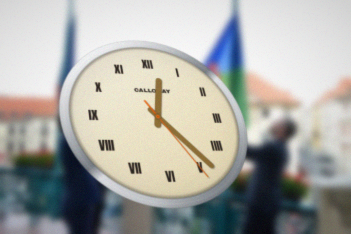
12:23:25
